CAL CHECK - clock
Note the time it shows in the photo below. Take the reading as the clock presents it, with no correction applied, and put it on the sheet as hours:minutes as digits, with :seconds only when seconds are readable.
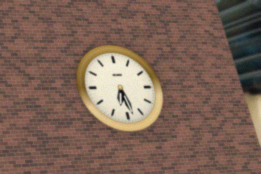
6:28
